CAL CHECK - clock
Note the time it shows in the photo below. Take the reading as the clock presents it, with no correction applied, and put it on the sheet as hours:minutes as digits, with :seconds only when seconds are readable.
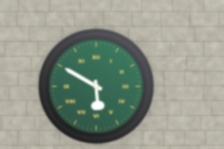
5:50
